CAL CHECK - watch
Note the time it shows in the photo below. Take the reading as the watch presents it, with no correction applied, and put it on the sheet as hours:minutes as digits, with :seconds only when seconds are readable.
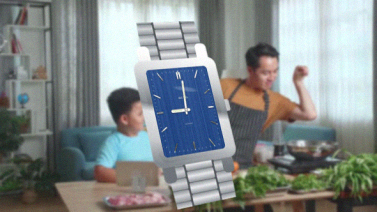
9:01
